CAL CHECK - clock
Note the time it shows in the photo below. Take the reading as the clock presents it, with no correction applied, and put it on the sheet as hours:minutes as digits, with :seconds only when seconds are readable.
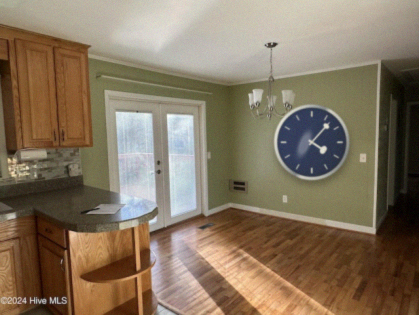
4:07
